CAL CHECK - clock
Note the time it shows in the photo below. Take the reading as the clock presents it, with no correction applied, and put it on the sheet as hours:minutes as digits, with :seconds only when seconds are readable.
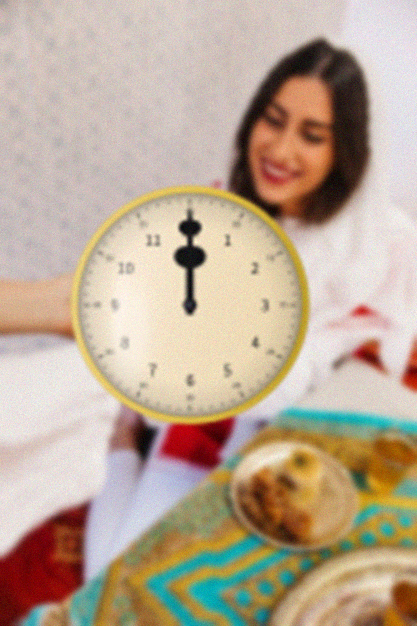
12:00
